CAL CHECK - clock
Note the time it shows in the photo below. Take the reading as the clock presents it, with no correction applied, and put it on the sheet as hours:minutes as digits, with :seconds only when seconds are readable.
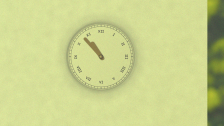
10:53
